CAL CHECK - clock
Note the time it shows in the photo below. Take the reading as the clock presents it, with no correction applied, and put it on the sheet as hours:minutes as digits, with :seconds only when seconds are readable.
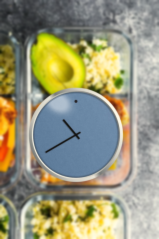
10:40
